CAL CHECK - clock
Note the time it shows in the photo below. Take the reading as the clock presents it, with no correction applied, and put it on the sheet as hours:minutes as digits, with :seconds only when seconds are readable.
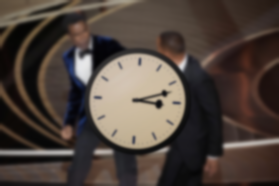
3:12
